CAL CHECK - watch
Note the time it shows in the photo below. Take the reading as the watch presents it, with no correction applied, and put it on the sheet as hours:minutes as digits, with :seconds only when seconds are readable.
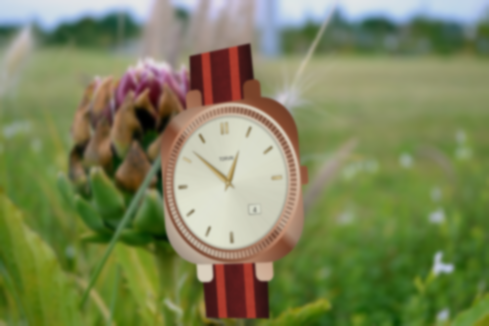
12:52
